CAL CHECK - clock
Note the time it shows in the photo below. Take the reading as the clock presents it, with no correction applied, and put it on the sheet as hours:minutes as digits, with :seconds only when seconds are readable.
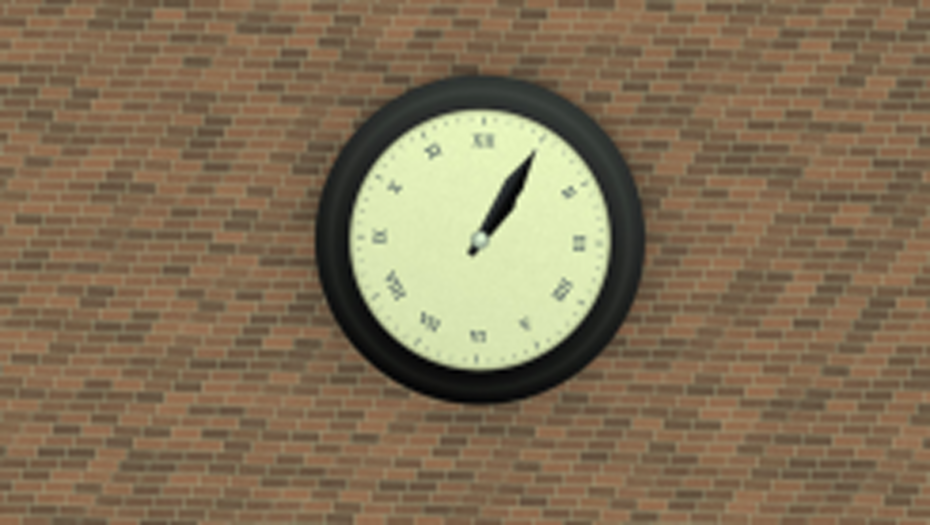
1:05
